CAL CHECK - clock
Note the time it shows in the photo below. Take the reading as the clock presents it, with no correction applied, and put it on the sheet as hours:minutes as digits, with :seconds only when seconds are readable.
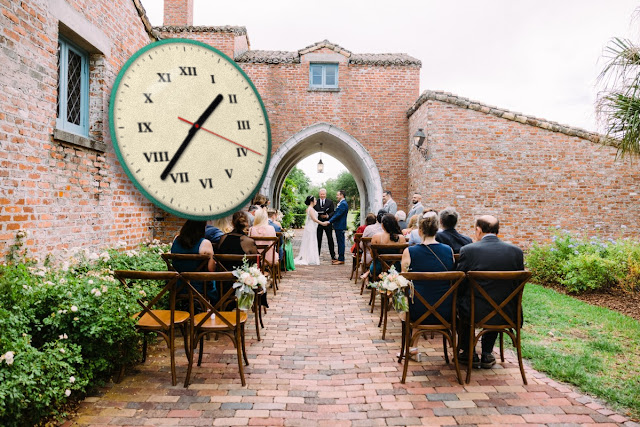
1:37:19
